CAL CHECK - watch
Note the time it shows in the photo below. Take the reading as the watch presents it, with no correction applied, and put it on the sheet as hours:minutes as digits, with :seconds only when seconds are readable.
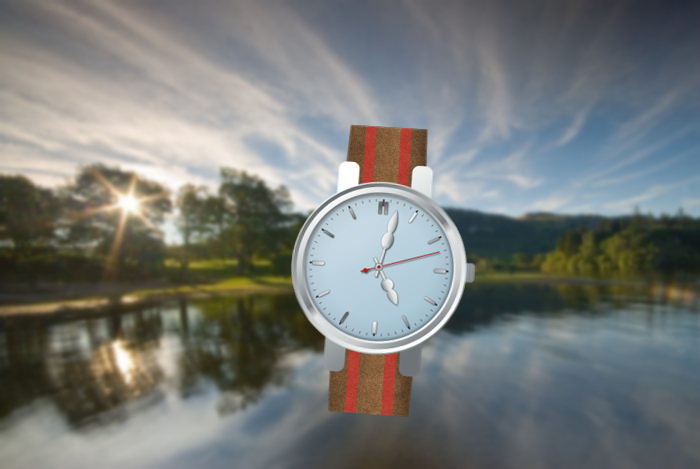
5:02:12
